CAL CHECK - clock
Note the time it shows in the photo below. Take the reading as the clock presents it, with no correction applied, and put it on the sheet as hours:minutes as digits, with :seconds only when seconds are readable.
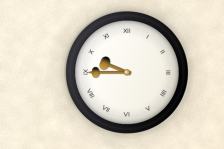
9:45
